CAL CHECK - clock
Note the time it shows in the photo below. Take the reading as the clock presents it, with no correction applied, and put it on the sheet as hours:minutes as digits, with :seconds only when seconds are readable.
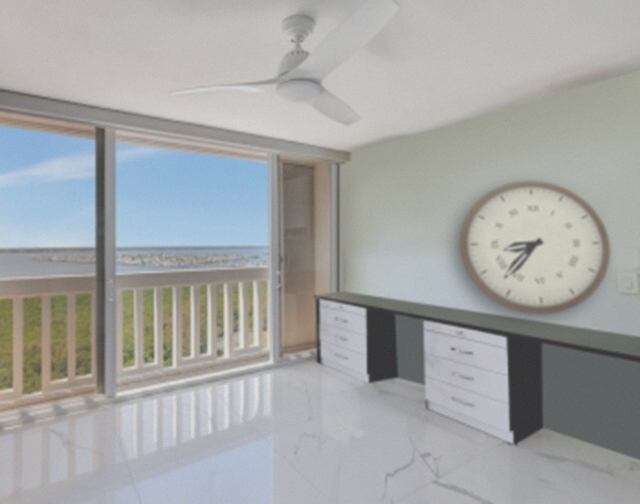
8:37
